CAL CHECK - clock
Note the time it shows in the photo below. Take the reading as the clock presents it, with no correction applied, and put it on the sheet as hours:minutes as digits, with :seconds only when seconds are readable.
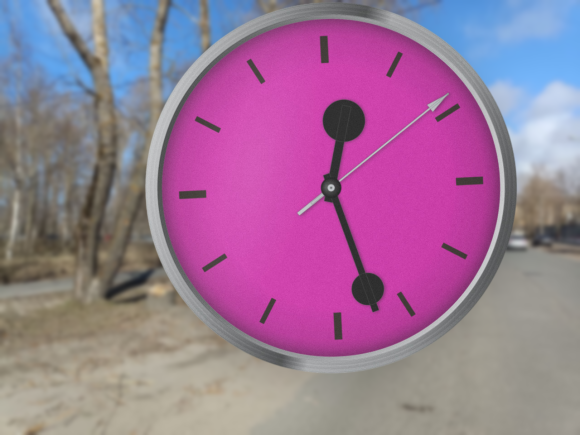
12:27:09
